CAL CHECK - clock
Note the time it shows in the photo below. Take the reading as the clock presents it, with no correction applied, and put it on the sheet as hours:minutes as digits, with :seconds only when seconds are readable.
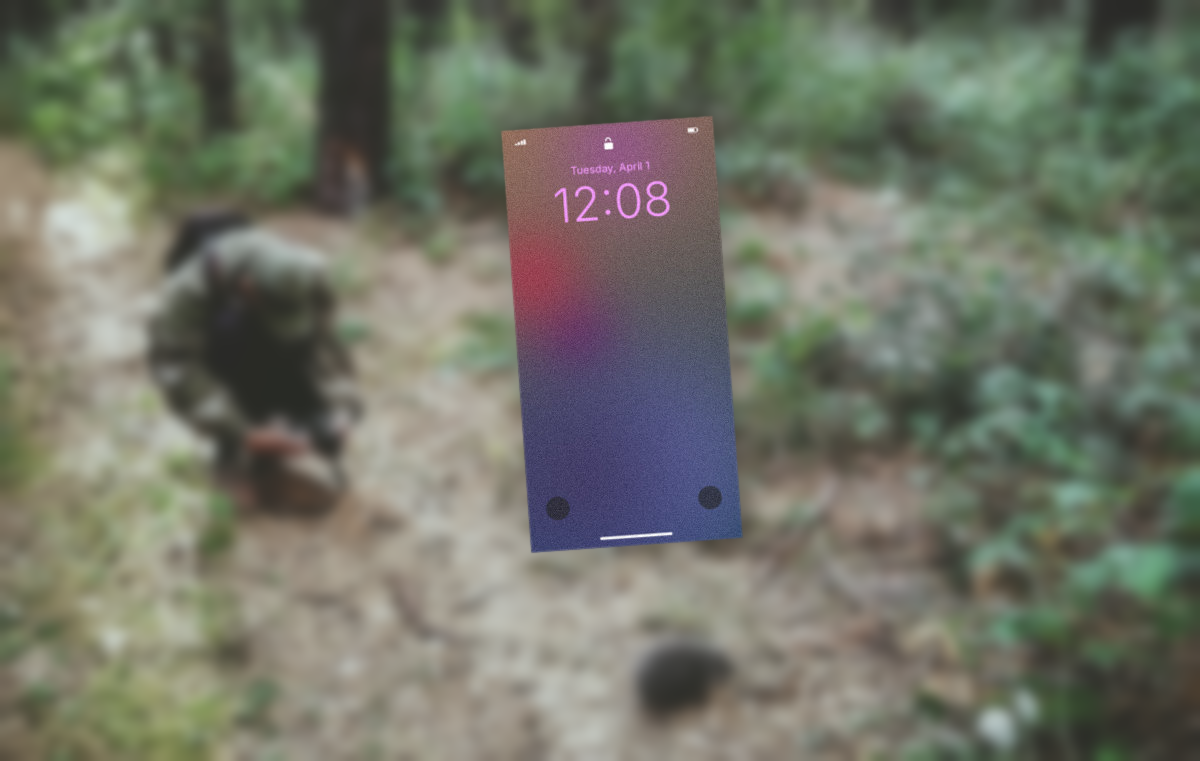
12:08
